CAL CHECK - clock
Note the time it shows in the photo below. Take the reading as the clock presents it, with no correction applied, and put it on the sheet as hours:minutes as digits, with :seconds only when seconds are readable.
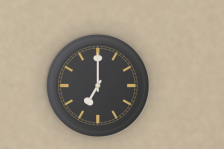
7:00
